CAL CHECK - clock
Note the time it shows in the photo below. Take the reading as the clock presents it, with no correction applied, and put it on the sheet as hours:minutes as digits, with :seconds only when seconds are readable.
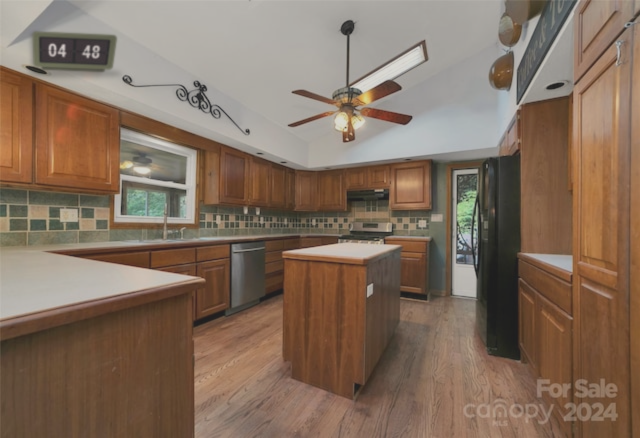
4:48
